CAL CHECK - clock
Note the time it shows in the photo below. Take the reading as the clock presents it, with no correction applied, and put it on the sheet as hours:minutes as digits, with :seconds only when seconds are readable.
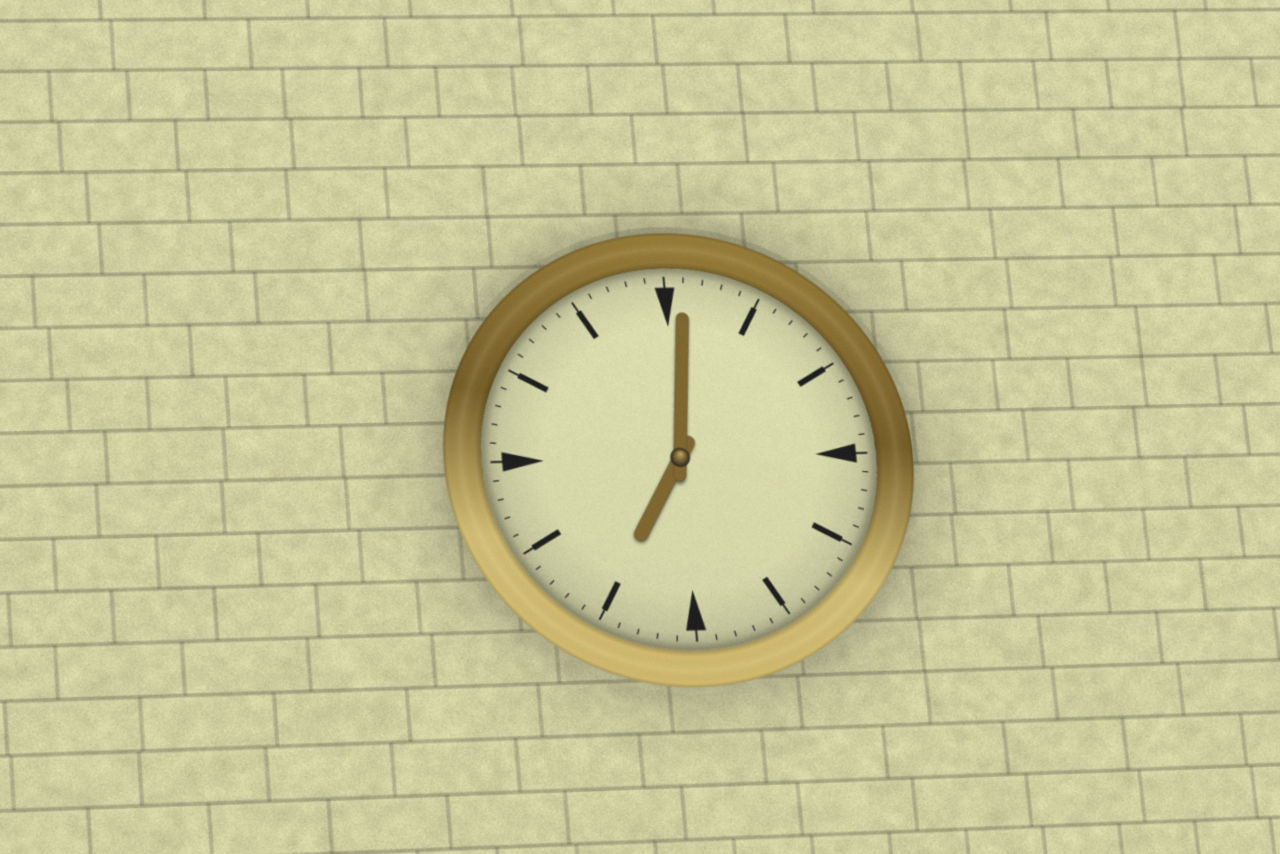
7:01
